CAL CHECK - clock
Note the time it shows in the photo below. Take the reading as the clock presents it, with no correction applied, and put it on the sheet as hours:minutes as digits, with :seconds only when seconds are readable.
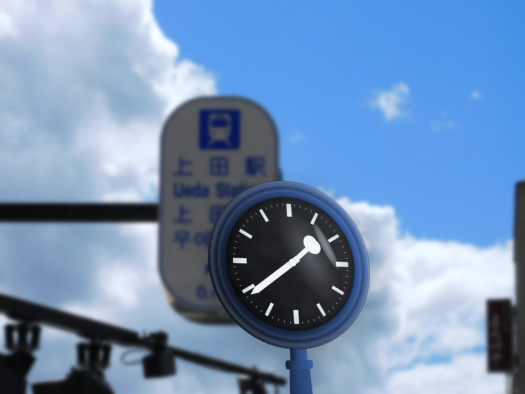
1:39
